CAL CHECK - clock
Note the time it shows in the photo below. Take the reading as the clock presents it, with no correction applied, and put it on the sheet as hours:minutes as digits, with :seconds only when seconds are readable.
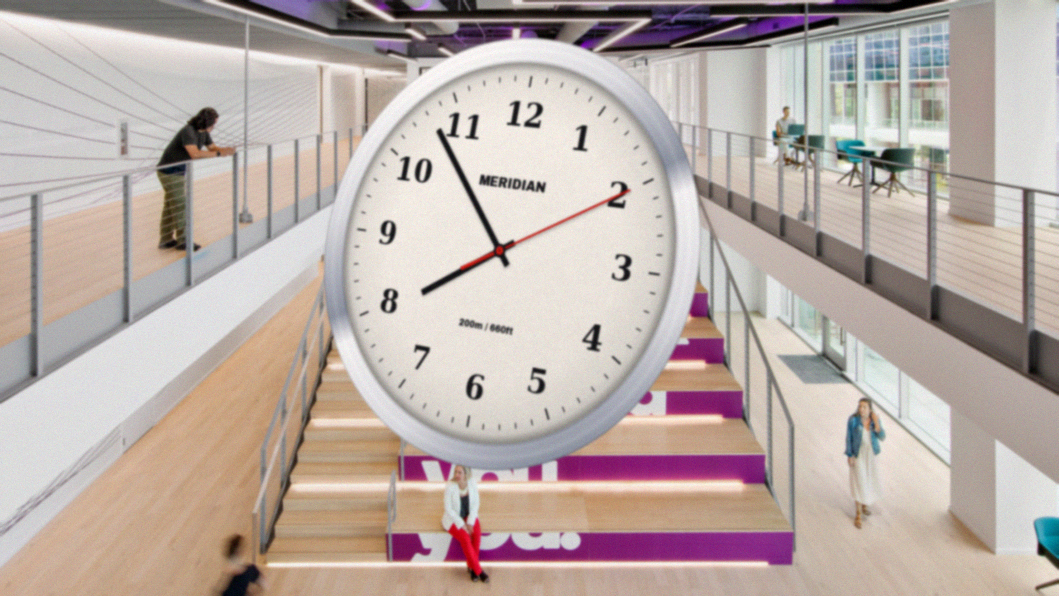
7:53:10
